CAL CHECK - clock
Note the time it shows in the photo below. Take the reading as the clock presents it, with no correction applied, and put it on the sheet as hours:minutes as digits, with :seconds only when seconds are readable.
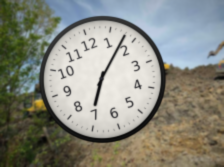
7:08
